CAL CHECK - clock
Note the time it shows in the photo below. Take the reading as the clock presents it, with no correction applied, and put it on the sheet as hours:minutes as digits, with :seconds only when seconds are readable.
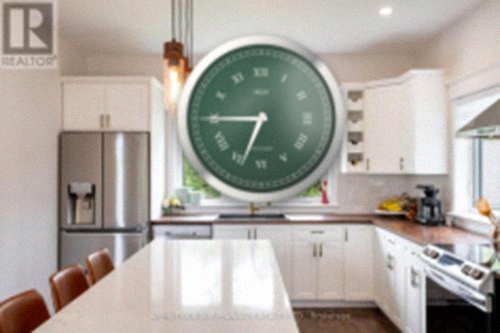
6:45
